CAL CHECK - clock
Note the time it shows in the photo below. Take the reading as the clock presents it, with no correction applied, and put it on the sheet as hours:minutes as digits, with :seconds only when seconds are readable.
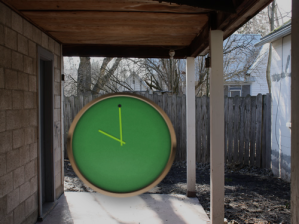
10:00
